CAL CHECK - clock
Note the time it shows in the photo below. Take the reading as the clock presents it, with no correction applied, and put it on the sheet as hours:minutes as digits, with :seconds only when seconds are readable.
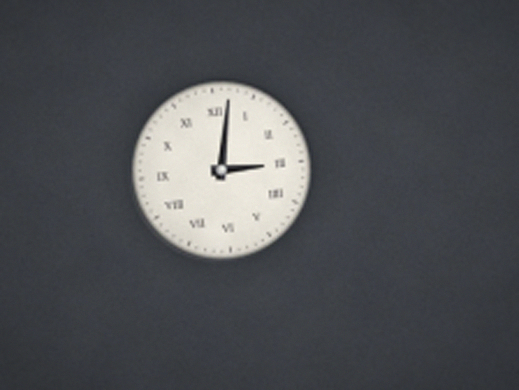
3:02
